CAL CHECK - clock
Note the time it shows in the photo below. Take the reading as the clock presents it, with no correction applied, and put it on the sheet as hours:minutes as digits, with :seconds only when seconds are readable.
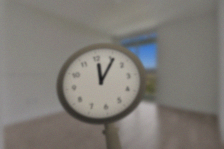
12:06
